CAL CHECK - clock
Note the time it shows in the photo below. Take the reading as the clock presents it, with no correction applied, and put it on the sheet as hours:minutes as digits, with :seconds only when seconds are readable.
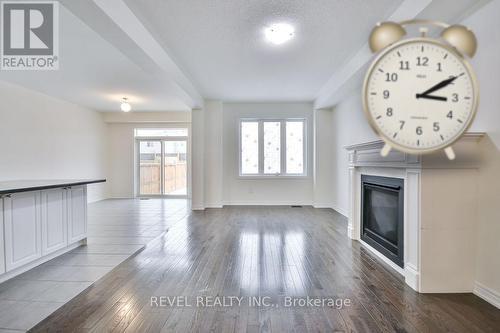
3:10
